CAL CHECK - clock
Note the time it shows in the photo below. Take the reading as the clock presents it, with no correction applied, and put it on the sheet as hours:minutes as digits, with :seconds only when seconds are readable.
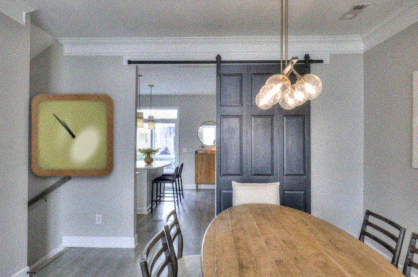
10:53
